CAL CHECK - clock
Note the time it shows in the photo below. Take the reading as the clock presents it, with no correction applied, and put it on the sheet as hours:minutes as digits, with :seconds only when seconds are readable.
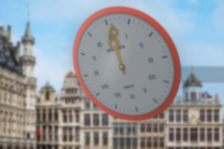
12:01
